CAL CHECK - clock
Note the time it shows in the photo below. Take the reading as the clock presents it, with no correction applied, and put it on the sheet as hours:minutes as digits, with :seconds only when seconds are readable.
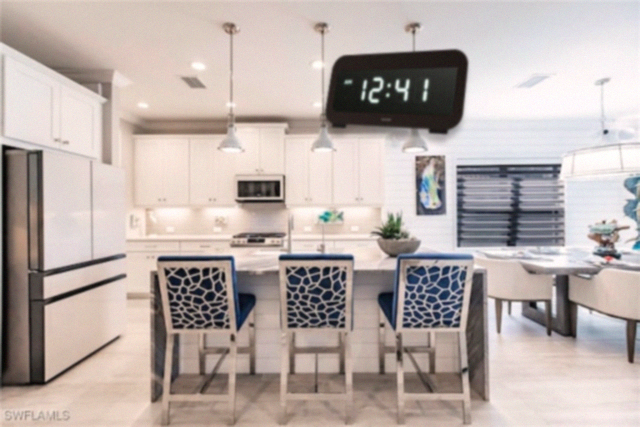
12:41
